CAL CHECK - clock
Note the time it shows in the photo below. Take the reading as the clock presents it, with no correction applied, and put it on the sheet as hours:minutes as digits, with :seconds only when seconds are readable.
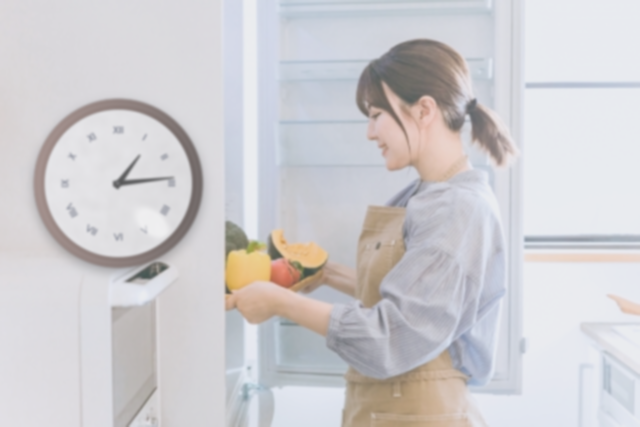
1:14
